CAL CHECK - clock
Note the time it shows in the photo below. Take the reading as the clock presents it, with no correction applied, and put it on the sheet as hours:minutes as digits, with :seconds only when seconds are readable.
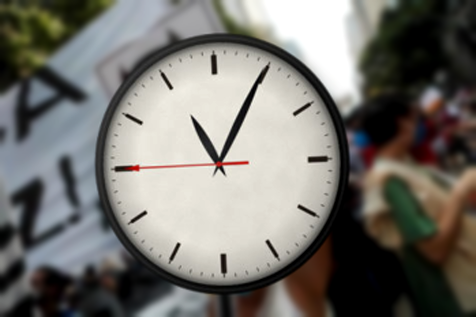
11:04:45
